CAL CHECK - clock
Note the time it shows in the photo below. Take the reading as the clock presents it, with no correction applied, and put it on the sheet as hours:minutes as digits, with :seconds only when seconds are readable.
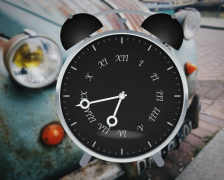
6:43
